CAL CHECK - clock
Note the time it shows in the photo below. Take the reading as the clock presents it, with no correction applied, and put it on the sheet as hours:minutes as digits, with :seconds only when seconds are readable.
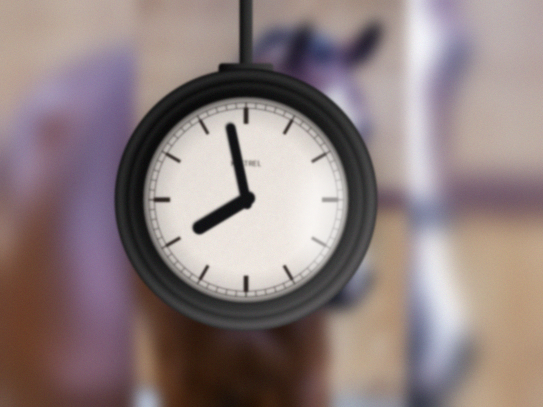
7:58
